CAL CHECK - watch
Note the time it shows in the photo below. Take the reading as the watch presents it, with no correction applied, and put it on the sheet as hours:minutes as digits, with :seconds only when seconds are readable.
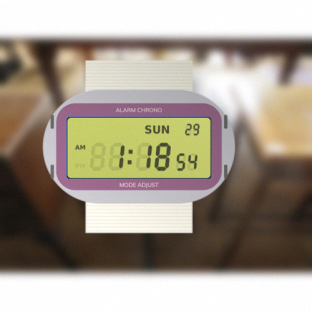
1:18:54
